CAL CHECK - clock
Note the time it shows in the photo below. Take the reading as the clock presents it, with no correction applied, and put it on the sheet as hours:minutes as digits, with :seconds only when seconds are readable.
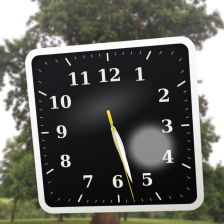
5:27:28
